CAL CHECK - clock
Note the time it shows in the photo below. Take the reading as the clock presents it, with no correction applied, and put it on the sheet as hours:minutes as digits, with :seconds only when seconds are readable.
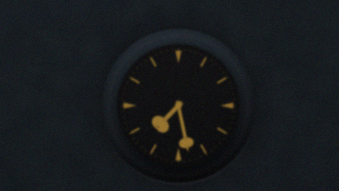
7:28
